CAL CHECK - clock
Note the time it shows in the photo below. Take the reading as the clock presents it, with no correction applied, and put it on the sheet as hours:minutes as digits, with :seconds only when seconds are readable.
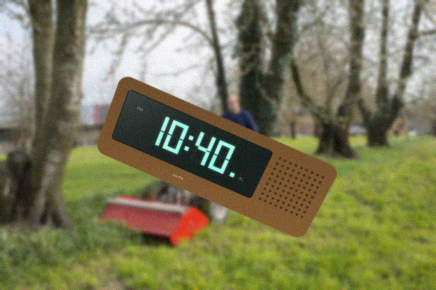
10:40
